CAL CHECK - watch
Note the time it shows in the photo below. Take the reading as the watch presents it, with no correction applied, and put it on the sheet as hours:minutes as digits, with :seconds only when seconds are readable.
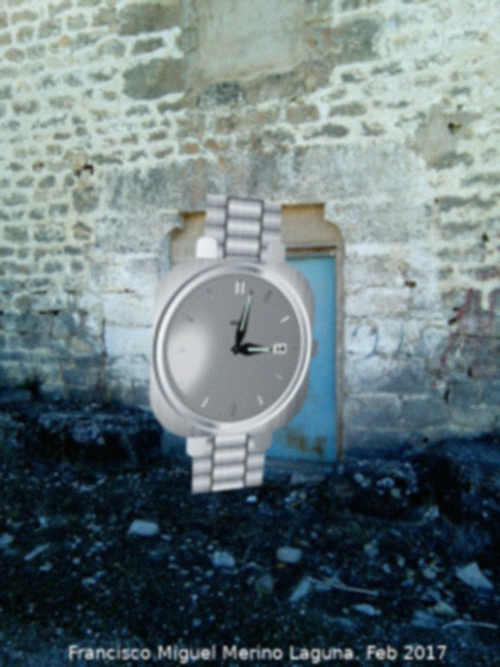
3:02
